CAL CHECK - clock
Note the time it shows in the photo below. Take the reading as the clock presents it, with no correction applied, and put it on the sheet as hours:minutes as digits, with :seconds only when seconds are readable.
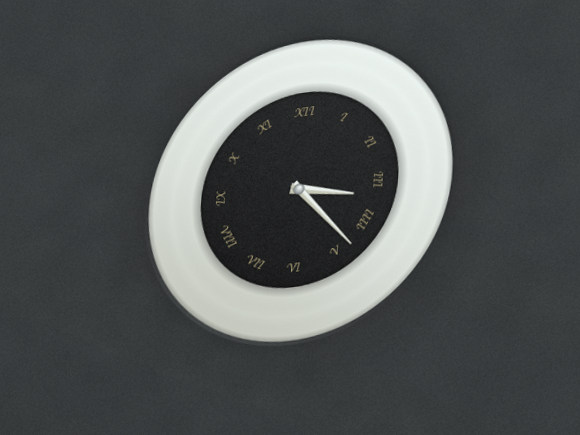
3:23
